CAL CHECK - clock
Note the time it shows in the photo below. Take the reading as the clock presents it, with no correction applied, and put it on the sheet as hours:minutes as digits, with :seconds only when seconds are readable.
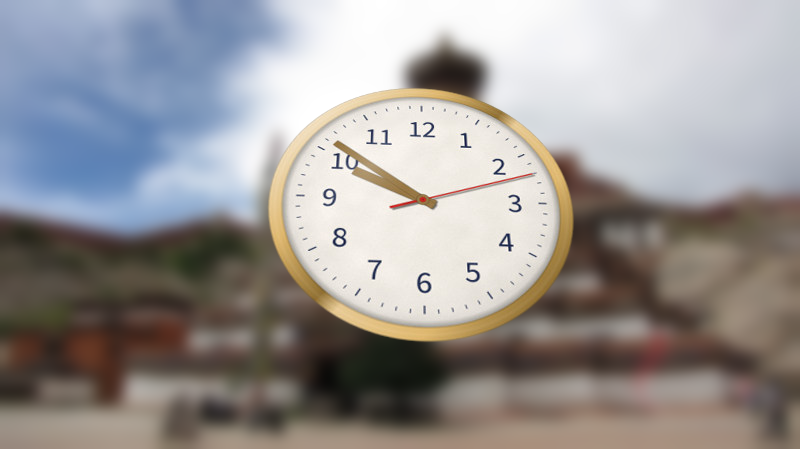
9:51:12
